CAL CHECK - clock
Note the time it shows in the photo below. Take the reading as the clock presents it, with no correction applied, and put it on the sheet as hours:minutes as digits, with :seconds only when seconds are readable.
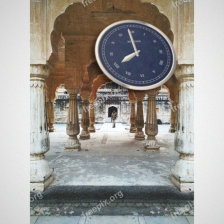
7:59
